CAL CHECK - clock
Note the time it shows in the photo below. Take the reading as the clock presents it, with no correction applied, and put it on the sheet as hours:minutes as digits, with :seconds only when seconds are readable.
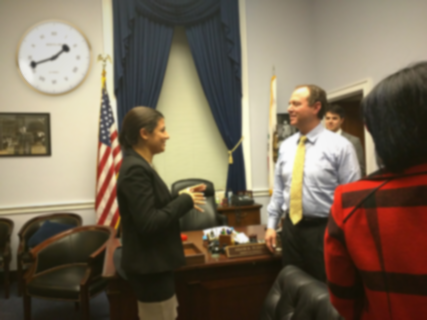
1:42
